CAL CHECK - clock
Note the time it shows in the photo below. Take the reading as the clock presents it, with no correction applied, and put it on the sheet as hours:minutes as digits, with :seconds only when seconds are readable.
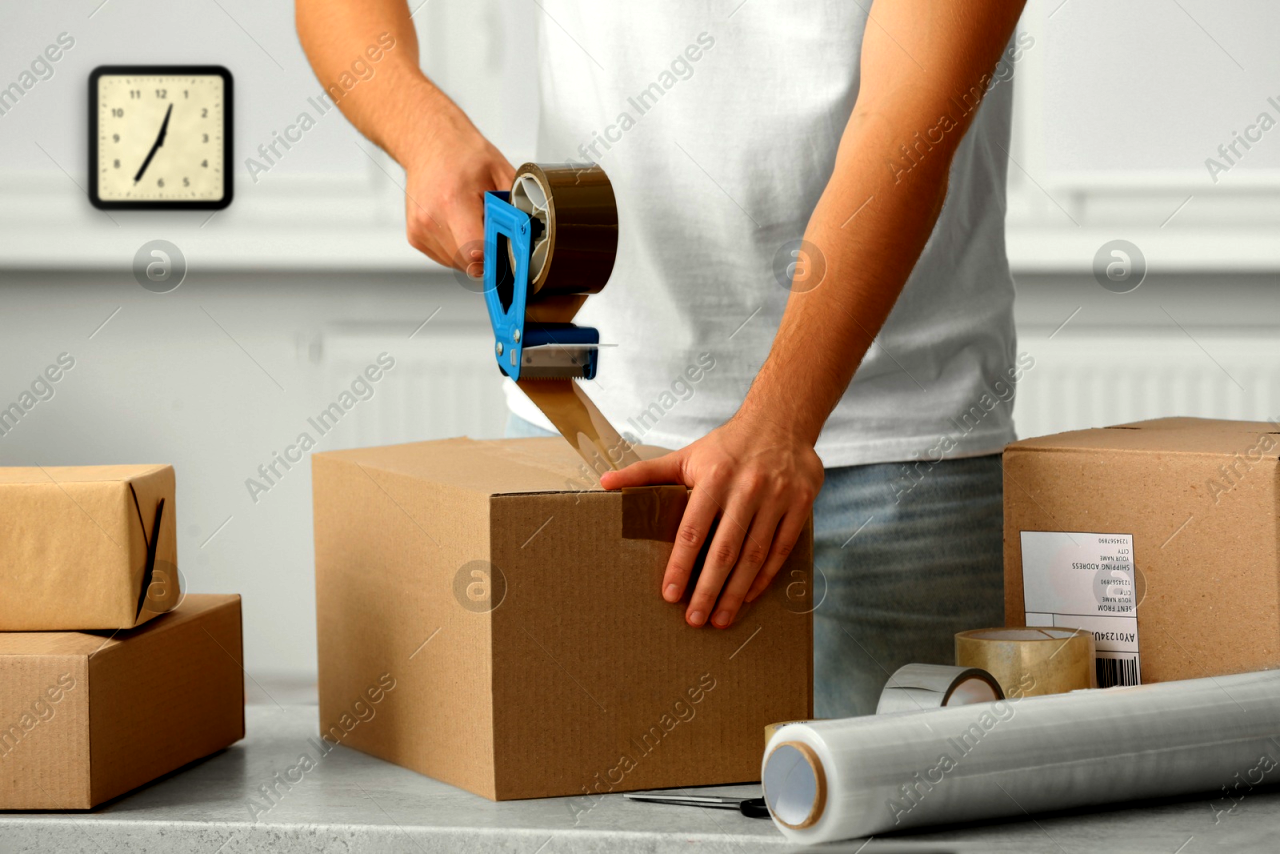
12:35
